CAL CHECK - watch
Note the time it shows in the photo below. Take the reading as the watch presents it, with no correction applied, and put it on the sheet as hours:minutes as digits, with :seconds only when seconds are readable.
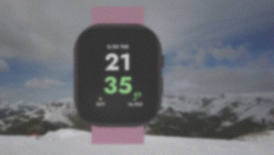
21:35
